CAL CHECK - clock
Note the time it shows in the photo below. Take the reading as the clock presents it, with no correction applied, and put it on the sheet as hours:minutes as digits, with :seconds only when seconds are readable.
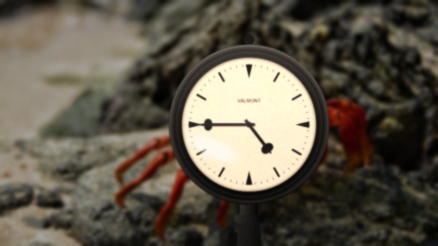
4:45
